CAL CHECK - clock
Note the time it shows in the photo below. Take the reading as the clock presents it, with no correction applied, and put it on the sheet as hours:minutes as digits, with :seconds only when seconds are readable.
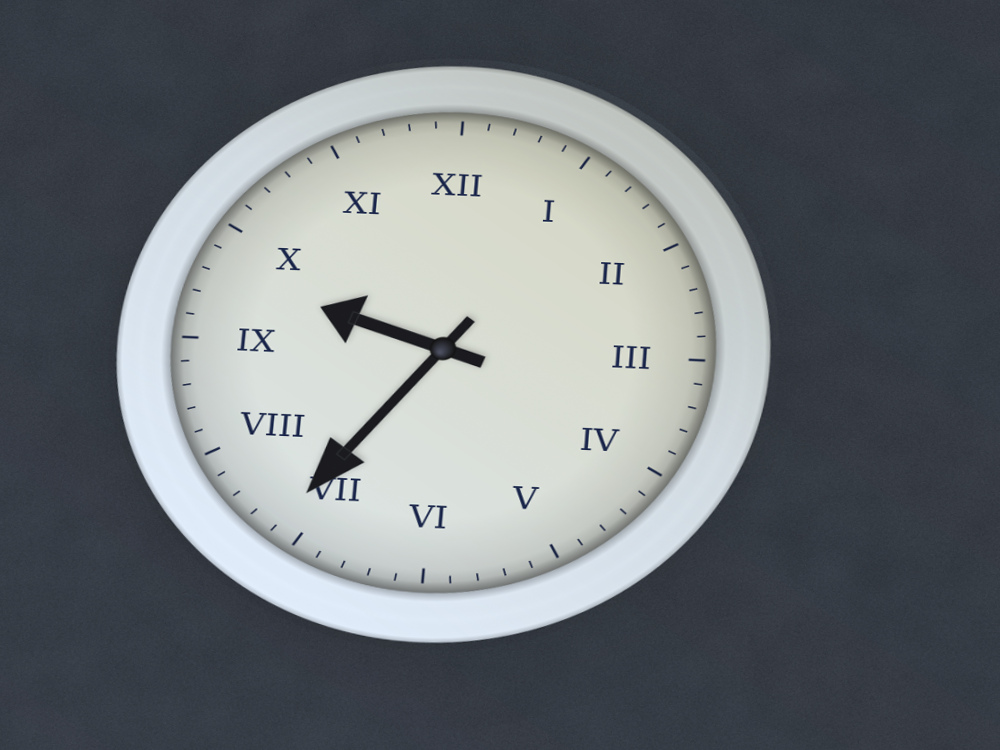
9:36
